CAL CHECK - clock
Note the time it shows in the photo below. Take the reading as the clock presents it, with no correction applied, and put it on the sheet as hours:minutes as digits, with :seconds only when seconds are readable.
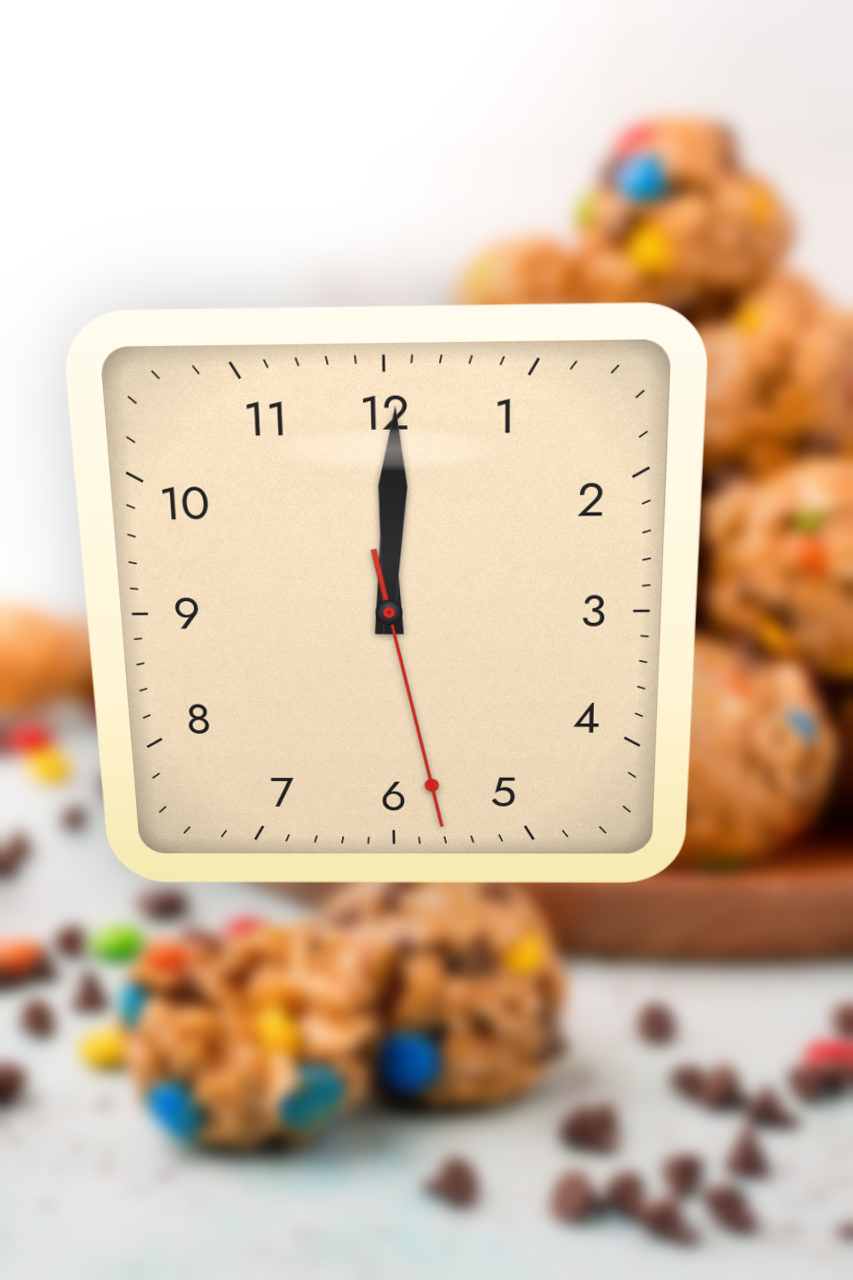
12:00:28
